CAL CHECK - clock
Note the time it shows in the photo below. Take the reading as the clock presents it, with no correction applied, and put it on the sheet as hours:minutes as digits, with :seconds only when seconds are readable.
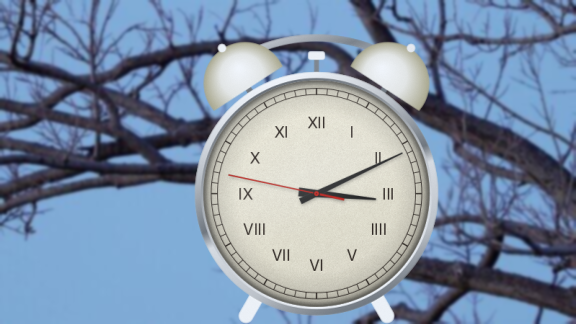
3:10:47
